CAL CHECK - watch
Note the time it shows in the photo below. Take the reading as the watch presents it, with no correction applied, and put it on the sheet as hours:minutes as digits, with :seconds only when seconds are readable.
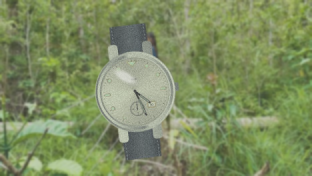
4:27
